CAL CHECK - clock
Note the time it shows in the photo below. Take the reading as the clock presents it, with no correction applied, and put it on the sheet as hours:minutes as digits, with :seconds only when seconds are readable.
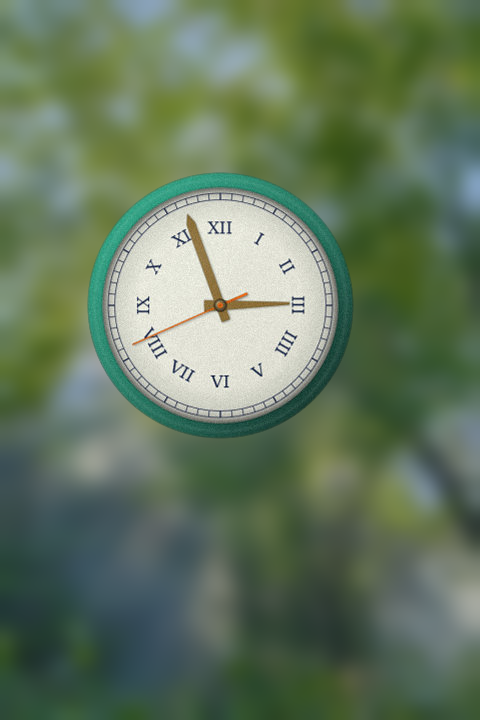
2:56:41
